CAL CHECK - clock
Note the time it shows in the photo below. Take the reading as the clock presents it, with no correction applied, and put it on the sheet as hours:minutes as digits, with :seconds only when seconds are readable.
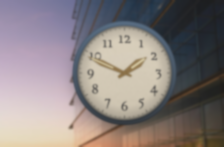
1:49
